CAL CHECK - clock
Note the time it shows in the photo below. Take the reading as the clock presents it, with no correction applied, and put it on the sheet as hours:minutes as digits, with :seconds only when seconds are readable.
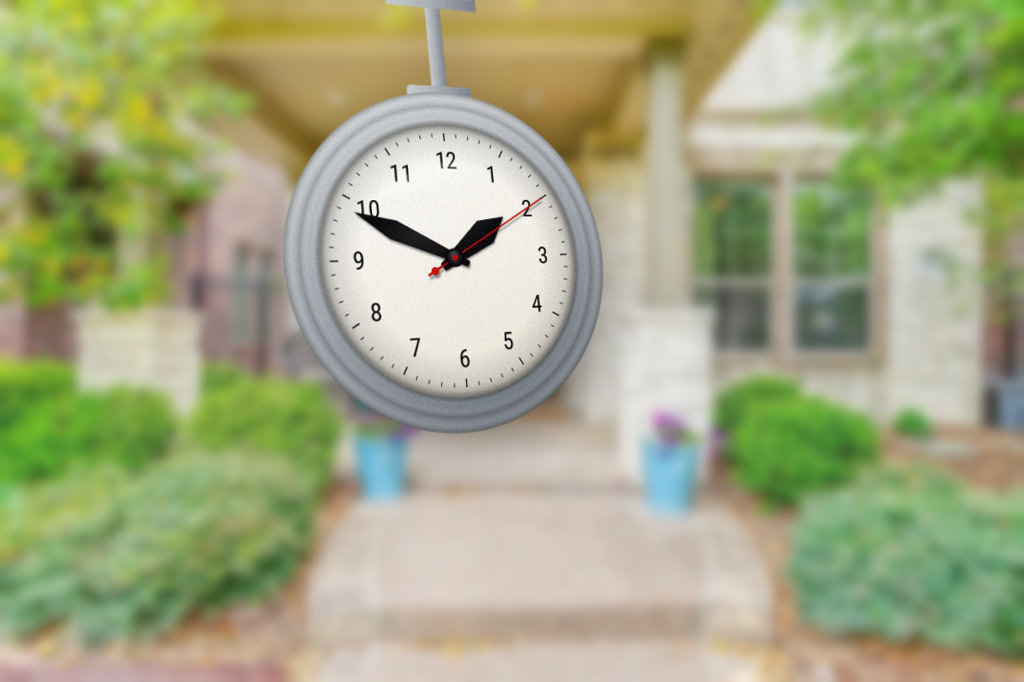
1:49:10
